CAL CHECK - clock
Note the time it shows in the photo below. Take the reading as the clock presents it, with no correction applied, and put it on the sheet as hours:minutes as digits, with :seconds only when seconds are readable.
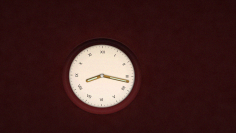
8:17
